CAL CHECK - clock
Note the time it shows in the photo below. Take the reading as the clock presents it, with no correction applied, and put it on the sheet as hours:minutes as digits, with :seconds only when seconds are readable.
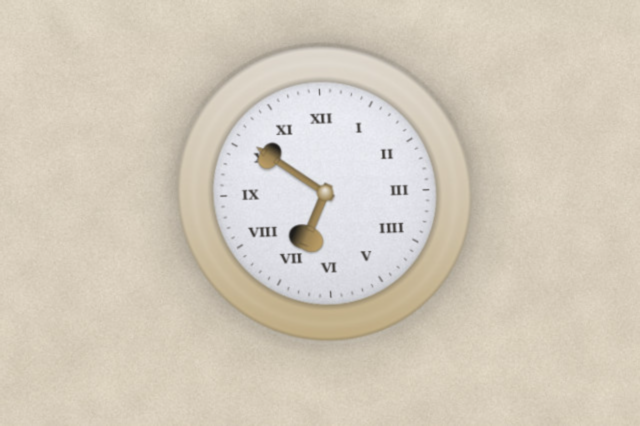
6:51
